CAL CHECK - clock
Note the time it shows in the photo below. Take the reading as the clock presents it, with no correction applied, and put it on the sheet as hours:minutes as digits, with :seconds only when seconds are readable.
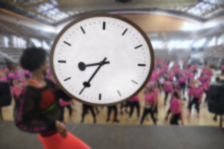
8:35
